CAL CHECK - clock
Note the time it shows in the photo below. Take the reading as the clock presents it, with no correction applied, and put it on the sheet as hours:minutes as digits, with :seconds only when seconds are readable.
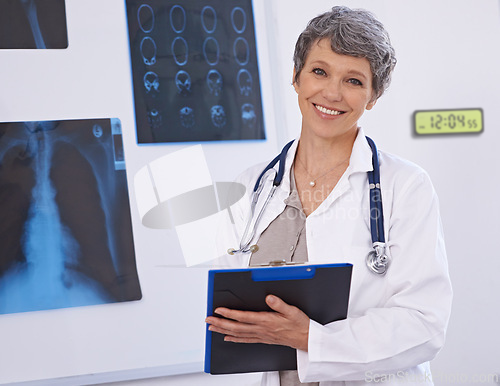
12:04
